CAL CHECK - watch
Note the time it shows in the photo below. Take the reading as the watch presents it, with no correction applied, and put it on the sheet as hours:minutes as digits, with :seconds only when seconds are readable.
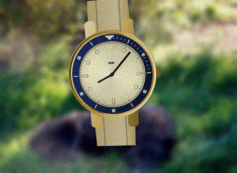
8:07
